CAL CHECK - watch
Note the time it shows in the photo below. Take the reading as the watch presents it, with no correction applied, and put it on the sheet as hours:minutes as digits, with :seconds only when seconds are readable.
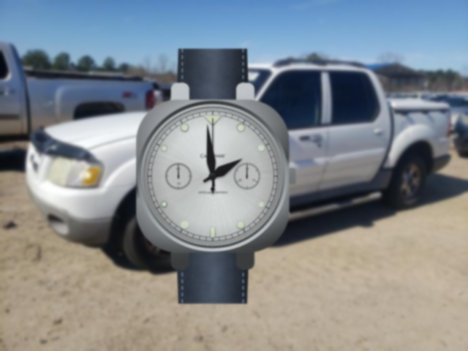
1:59
